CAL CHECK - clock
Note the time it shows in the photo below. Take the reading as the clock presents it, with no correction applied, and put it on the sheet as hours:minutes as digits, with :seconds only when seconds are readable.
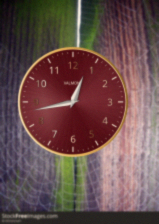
12:43
